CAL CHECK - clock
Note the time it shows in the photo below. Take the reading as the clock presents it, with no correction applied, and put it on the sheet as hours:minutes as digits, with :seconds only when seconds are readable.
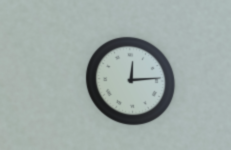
12:14
